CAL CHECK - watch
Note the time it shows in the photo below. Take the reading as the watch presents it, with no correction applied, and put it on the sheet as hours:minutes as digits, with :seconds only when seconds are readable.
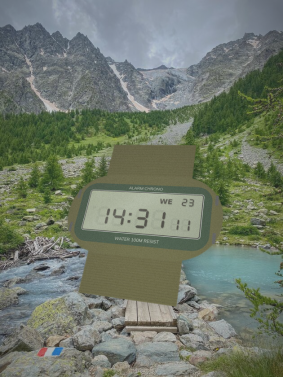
14:31:11
